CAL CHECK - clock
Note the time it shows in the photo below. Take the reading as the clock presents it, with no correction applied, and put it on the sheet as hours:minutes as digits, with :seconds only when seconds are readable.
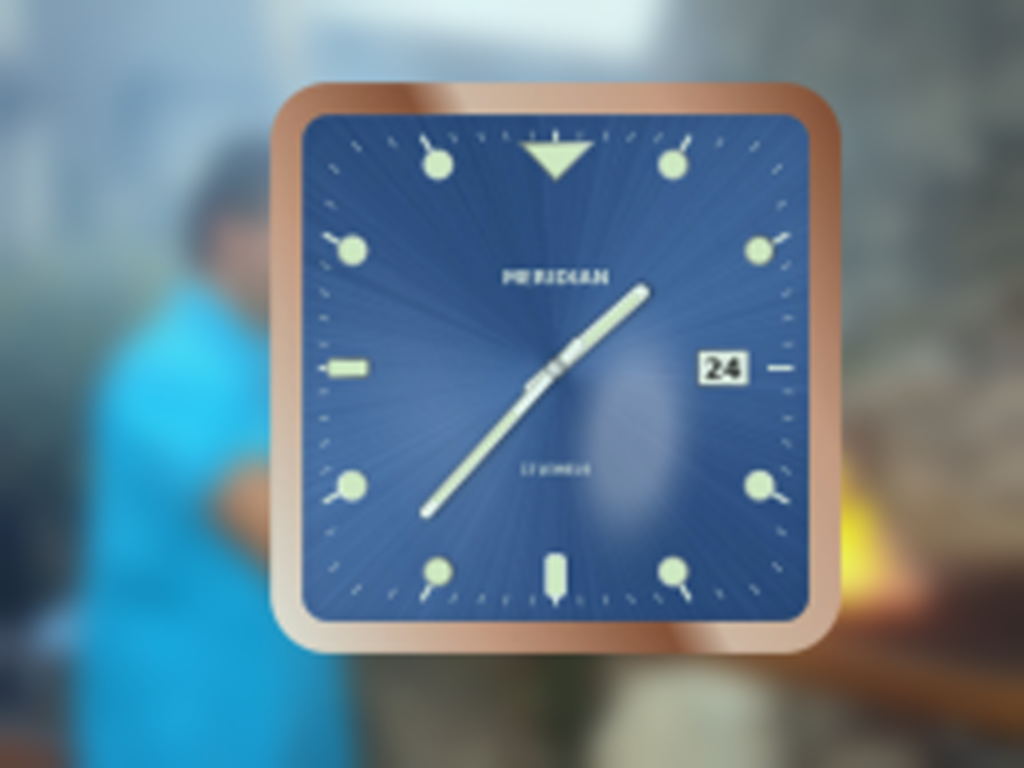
1:37
